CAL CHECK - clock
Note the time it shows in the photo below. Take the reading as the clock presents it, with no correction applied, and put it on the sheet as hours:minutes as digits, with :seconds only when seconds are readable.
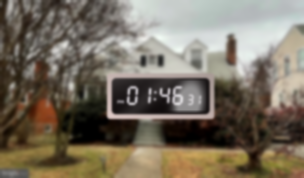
1:46
